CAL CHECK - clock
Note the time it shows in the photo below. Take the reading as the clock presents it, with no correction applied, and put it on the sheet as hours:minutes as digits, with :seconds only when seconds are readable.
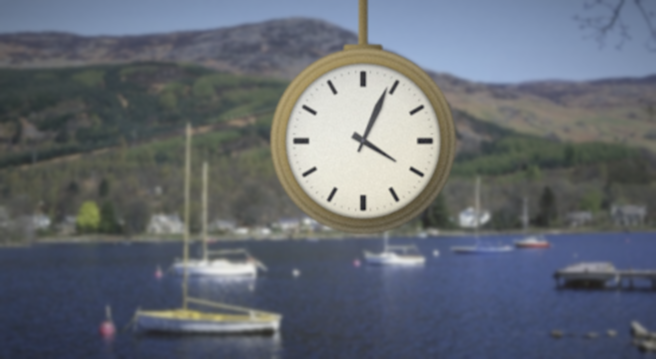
4:04
